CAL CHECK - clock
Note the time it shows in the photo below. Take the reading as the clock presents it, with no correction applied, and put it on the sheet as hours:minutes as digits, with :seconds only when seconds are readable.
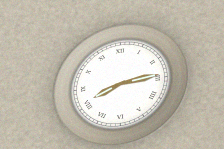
8:14
